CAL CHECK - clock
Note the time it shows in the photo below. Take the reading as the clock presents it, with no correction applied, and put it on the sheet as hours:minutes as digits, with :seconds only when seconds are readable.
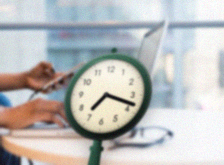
7:18
